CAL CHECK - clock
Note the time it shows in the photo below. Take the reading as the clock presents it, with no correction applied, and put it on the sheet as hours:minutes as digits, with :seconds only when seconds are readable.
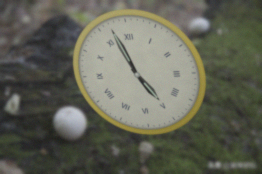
4:57
